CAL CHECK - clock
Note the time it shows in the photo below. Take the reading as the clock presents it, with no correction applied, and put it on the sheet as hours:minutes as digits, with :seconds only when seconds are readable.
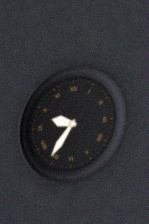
9:36
